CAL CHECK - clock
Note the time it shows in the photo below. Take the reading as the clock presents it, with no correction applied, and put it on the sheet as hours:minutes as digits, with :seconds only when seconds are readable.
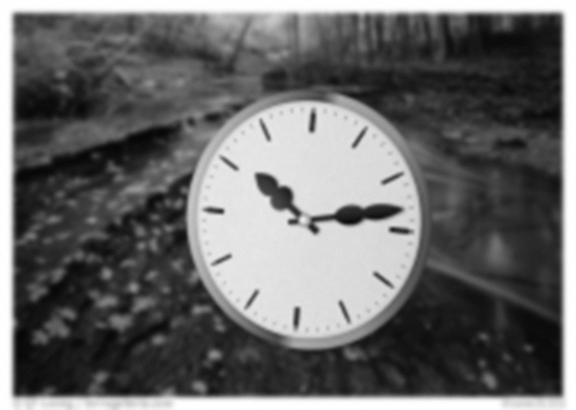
10:13
